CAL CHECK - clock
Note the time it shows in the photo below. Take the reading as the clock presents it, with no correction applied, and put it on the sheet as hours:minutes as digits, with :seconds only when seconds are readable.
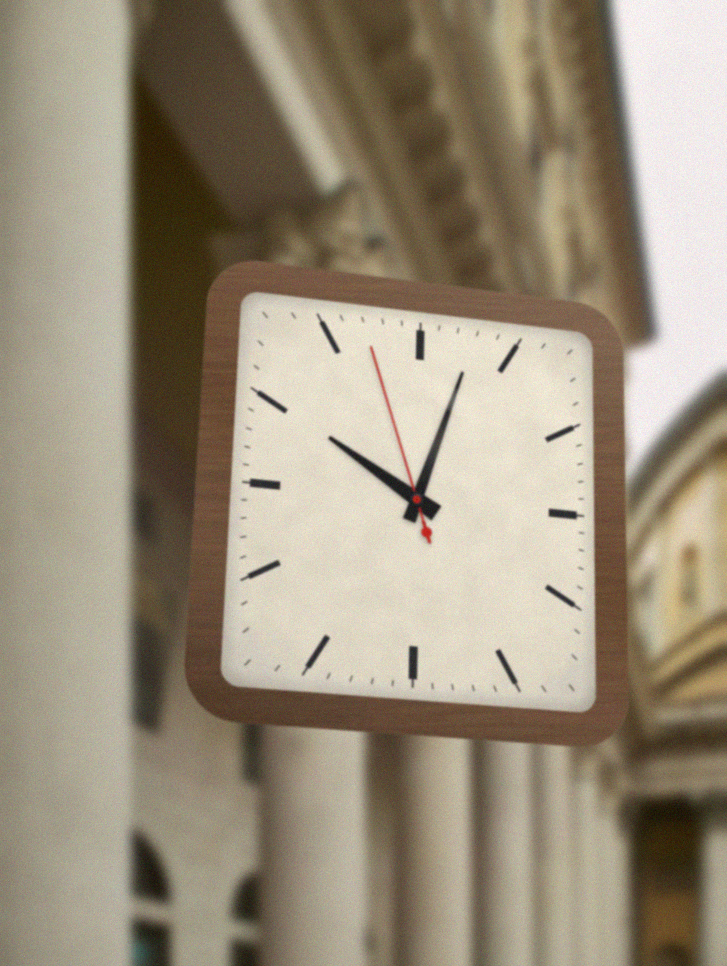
10:02:57
